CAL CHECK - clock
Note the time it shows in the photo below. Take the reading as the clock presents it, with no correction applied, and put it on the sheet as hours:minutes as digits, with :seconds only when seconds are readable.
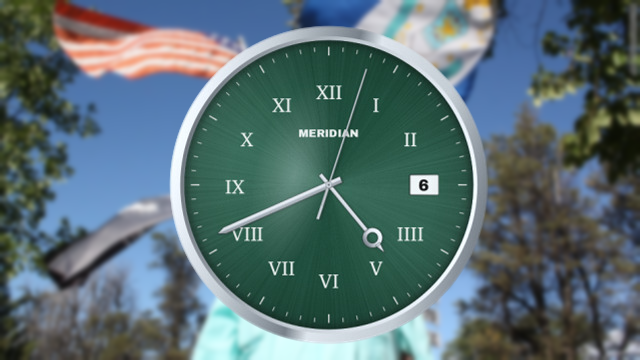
4:41:03
